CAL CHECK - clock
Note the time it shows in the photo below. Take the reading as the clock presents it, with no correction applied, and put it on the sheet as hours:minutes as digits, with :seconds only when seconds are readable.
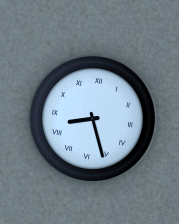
8:26
